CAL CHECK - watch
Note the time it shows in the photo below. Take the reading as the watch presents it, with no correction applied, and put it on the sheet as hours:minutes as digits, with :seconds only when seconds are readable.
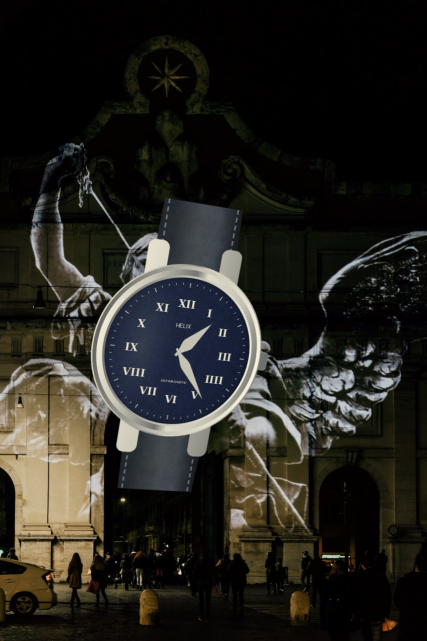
1:24
